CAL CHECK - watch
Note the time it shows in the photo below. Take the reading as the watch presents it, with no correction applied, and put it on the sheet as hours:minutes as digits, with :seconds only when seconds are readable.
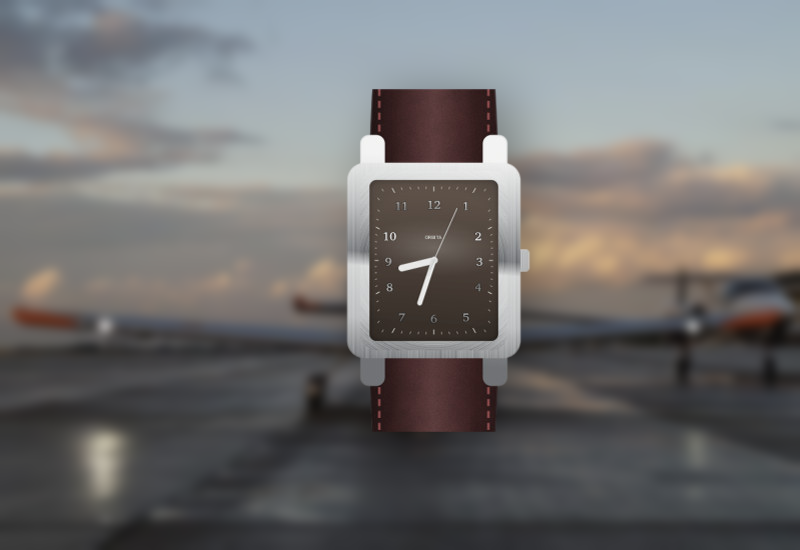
8:33:04
